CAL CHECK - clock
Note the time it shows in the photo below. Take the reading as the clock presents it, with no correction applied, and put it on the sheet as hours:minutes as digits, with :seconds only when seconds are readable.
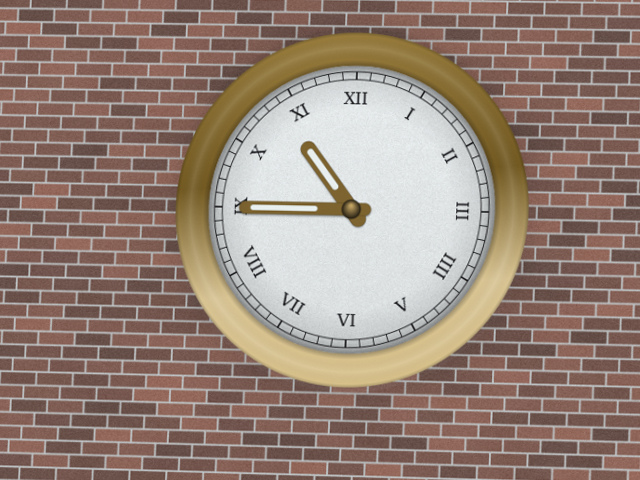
10:45
